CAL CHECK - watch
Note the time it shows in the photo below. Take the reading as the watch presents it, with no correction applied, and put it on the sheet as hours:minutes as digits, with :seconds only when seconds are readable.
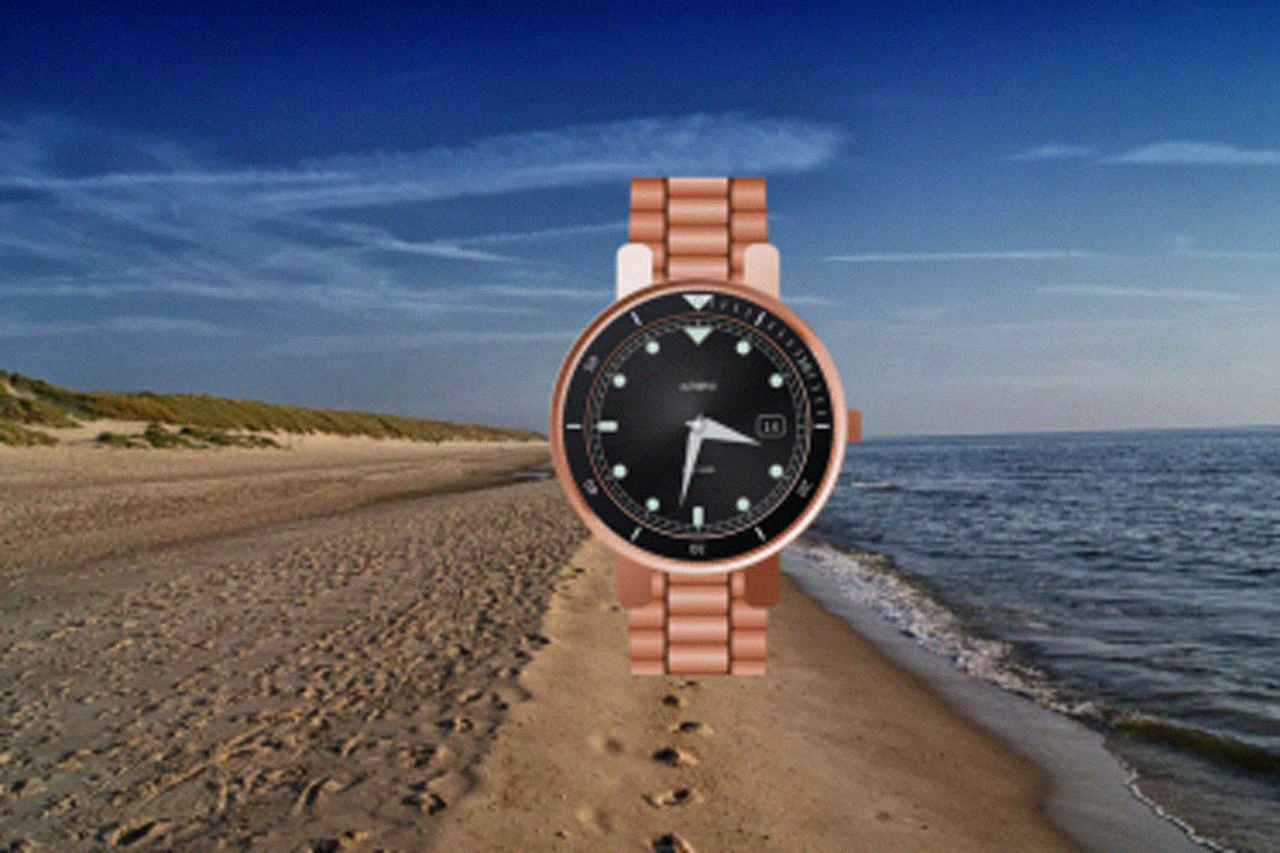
3:32
